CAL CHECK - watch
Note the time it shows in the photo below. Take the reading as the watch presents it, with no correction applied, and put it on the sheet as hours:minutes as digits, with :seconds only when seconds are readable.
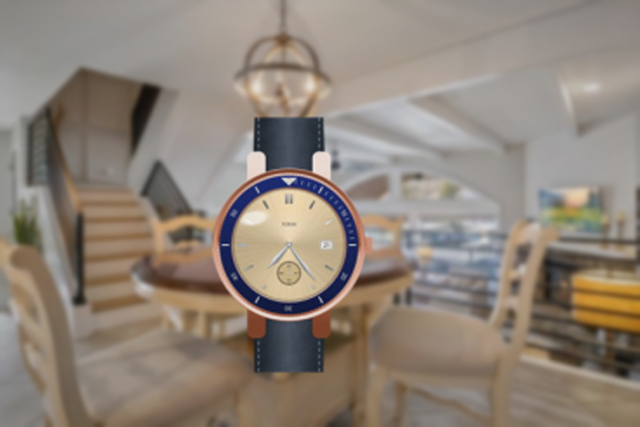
7:24
